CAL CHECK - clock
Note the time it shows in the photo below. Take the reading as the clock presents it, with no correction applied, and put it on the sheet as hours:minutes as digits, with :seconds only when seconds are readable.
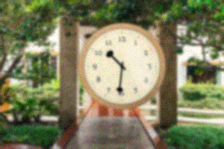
10:31
